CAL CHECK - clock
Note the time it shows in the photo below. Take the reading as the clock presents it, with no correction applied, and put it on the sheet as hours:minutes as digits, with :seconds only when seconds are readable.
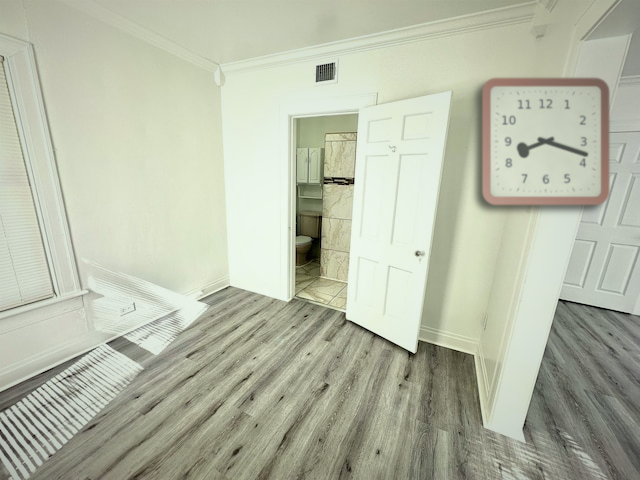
8:18
